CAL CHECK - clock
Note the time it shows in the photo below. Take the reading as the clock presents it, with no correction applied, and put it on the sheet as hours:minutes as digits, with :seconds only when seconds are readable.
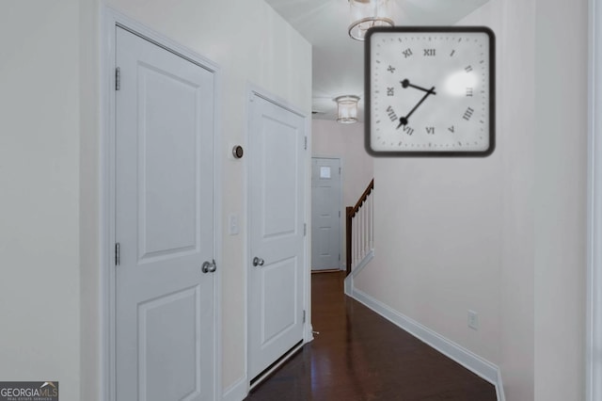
9:37
